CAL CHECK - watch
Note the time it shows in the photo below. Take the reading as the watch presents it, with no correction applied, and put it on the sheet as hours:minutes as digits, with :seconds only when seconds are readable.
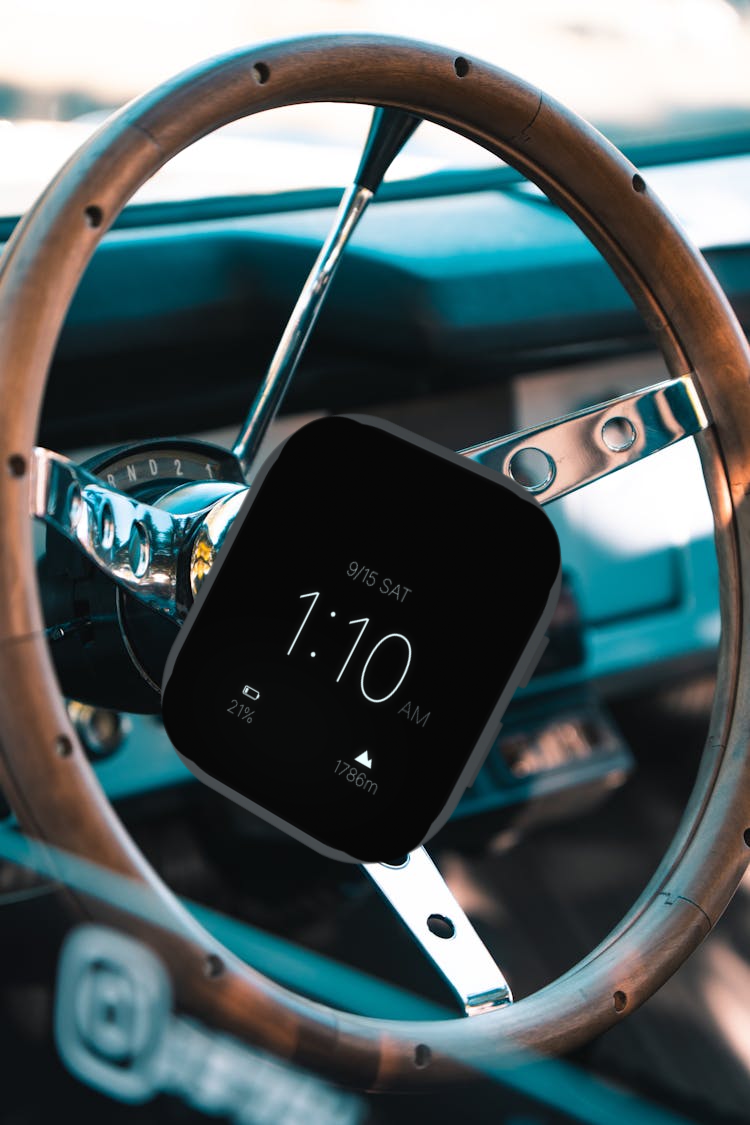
1:10
